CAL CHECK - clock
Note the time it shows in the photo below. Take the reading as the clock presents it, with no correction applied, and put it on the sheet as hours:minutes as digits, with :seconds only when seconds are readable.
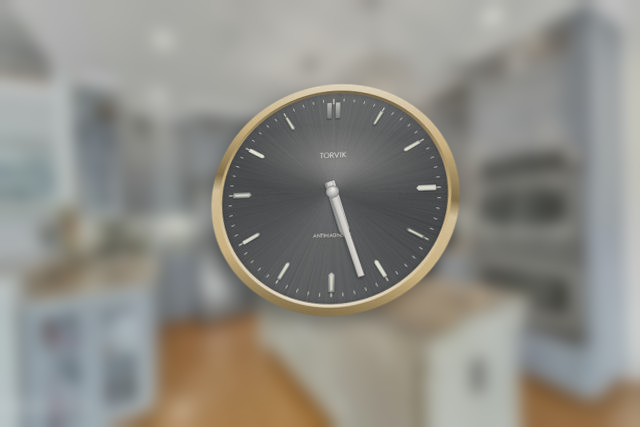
5:27
